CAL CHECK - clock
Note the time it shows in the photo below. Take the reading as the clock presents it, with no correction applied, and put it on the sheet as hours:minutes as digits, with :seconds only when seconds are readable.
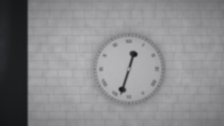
12:33
